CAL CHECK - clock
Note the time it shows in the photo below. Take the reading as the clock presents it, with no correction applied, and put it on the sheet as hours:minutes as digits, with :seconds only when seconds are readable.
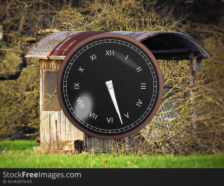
5:27
